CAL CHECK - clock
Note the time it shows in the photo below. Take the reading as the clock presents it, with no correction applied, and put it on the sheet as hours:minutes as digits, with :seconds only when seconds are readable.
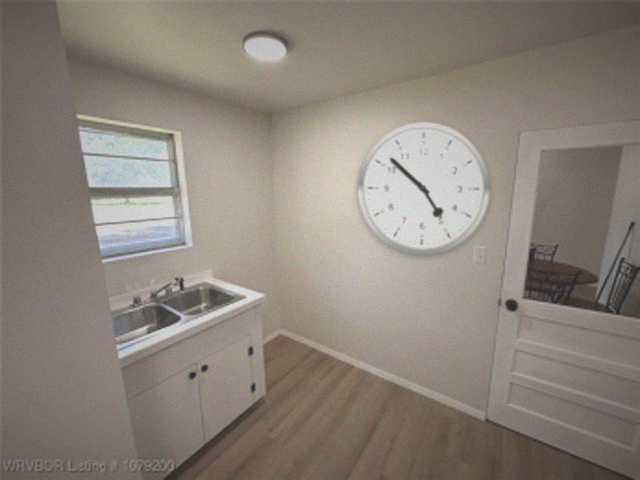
4:52
